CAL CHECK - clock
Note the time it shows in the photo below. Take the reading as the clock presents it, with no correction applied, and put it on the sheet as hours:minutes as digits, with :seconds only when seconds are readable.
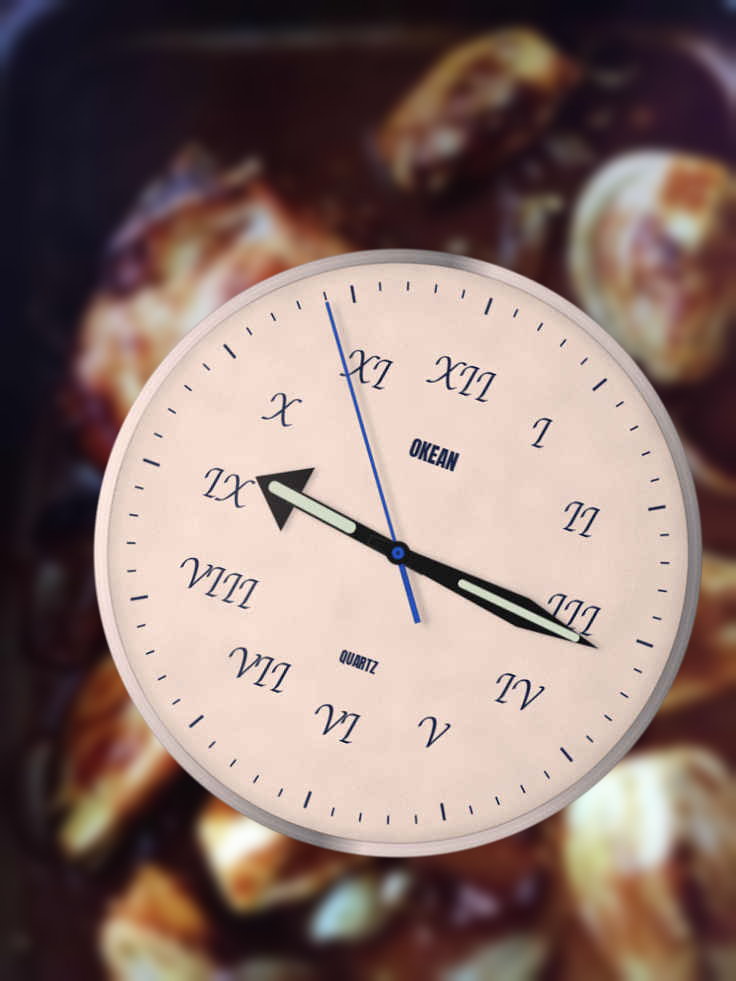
9:15:54
